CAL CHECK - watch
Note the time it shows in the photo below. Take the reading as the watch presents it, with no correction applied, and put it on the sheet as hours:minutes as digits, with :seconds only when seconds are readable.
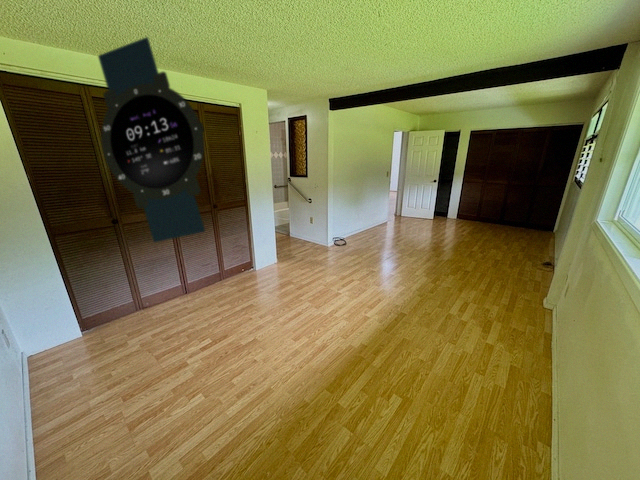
9:13
